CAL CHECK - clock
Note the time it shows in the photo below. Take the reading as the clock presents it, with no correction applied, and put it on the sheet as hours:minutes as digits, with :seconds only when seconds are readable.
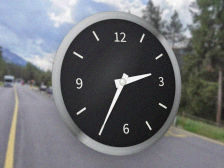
2:35
